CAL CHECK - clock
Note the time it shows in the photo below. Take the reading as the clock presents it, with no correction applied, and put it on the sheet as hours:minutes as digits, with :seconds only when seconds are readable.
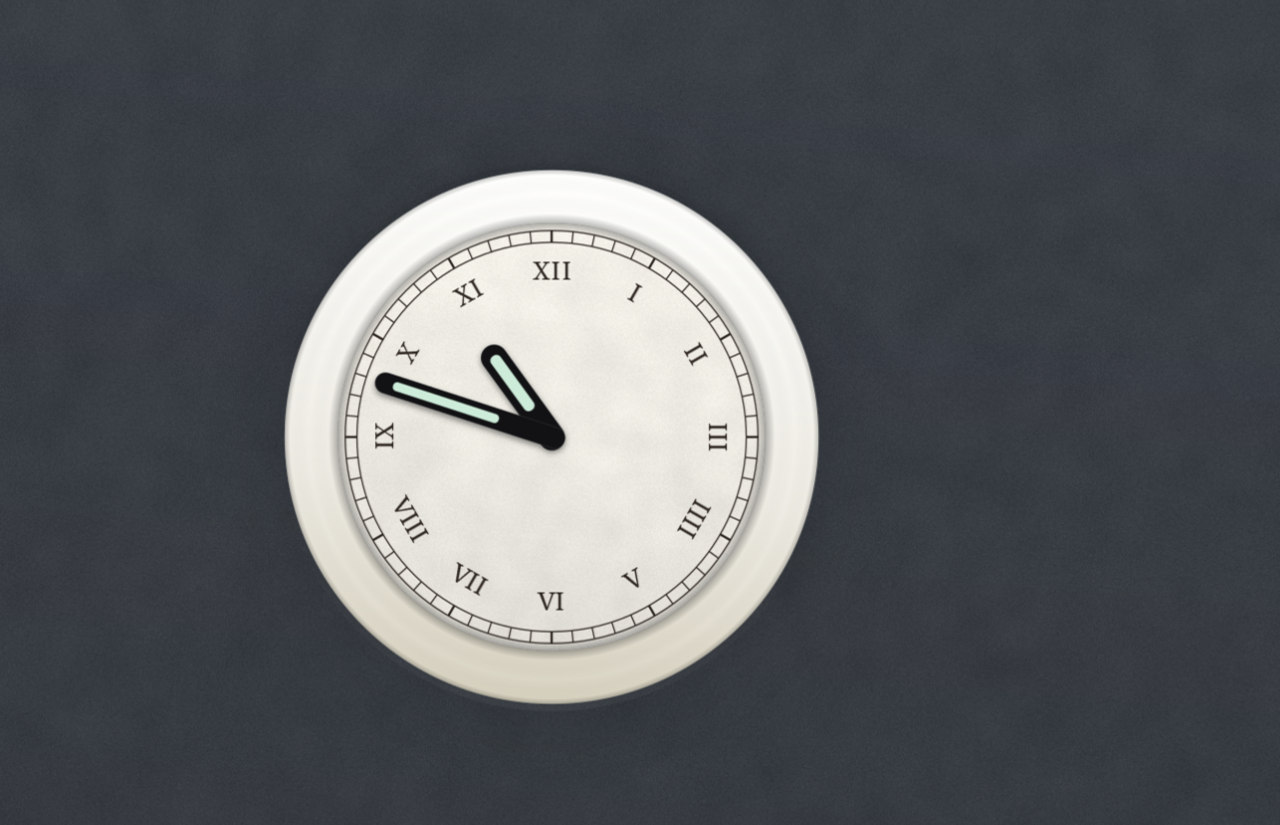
10:48
